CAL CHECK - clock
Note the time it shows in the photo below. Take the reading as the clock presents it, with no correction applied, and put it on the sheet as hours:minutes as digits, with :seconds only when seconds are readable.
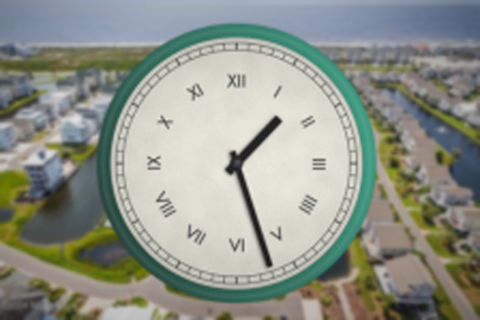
1:27
